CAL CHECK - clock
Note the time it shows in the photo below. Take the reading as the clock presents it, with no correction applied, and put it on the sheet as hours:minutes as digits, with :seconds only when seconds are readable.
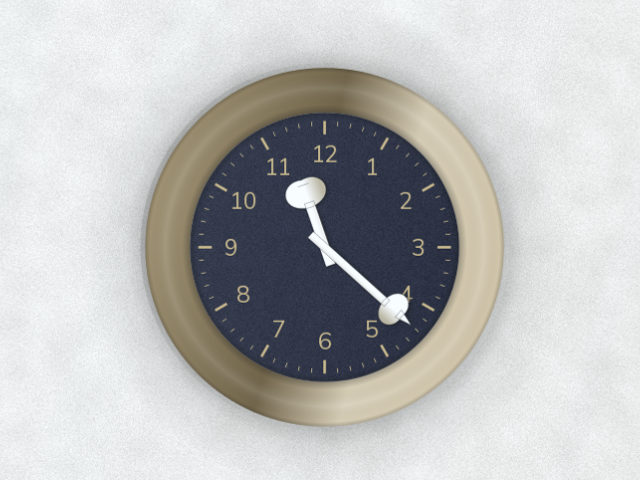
11:22
